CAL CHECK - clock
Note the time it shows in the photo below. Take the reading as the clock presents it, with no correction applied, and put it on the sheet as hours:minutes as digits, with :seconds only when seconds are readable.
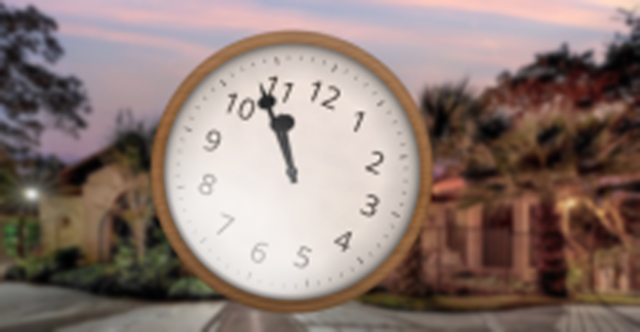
10:53
